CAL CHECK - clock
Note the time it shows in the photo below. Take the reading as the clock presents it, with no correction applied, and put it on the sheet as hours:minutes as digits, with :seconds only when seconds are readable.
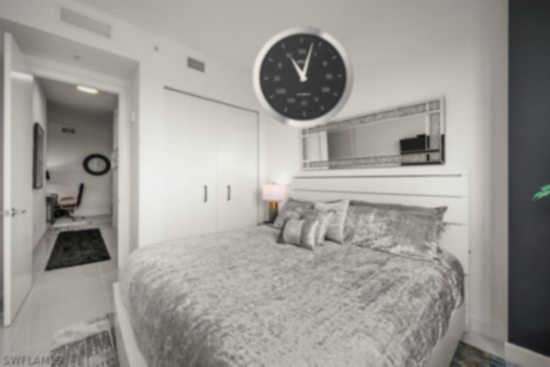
11:03
